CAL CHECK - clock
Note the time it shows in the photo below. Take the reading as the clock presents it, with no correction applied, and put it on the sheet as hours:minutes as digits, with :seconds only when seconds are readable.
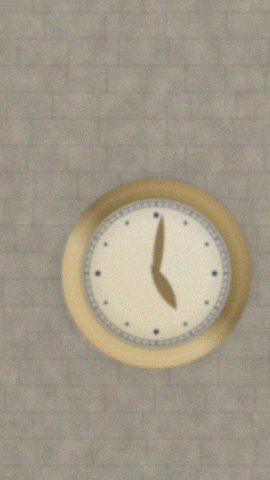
5:01
